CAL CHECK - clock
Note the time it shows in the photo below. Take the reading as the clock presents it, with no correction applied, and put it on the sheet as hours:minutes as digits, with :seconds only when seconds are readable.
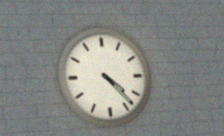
4:23
